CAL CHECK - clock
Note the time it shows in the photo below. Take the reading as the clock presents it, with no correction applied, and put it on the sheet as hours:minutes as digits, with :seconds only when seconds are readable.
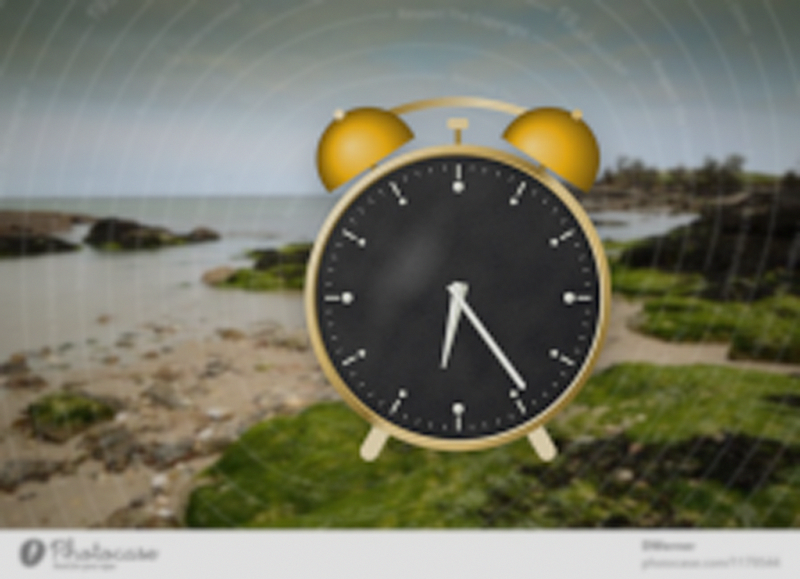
6:24
